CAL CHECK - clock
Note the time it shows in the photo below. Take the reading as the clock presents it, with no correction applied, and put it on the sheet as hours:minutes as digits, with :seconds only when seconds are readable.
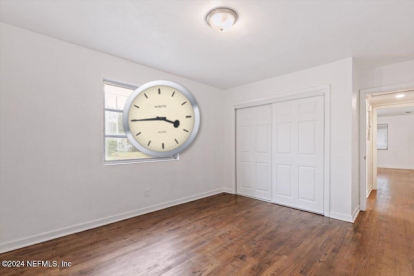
3:45
